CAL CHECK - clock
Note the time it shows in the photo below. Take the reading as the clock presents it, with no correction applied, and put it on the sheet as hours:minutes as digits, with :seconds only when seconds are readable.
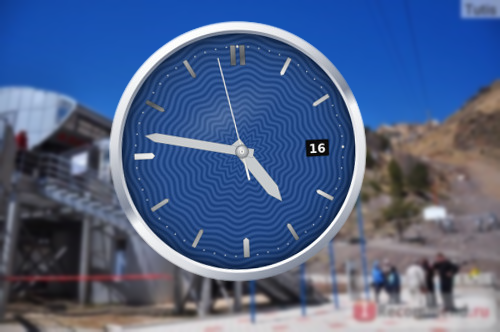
4:46:58
